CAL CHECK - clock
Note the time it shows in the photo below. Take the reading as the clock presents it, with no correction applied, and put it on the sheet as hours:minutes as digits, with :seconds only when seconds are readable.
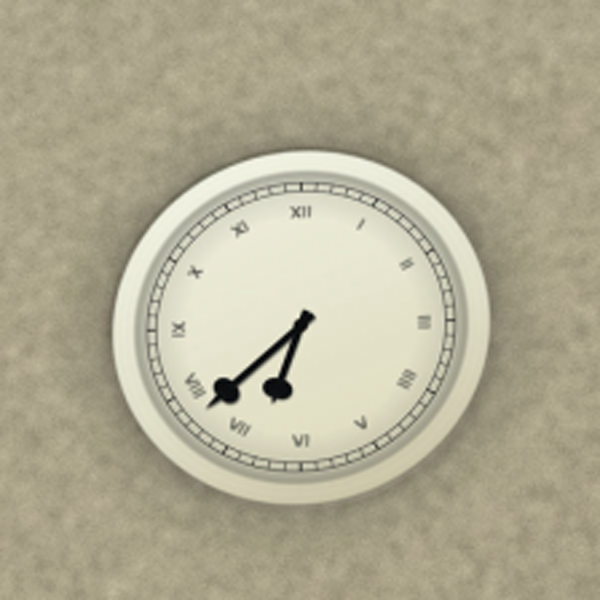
6:38
